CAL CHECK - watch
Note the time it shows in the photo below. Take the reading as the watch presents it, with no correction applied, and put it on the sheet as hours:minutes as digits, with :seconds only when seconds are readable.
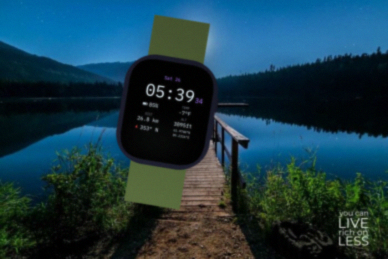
5:39
